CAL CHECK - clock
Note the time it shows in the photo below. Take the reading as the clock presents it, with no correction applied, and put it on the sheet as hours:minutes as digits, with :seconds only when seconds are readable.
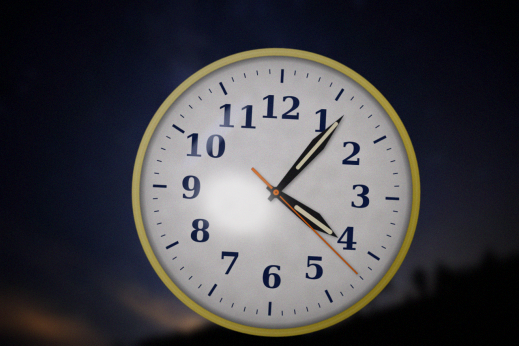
4:06:22
